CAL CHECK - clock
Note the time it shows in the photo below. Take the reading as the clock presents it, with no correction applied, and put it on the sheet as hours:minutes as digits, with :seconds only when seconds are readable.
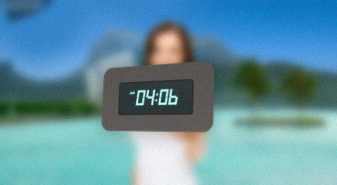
4:06
